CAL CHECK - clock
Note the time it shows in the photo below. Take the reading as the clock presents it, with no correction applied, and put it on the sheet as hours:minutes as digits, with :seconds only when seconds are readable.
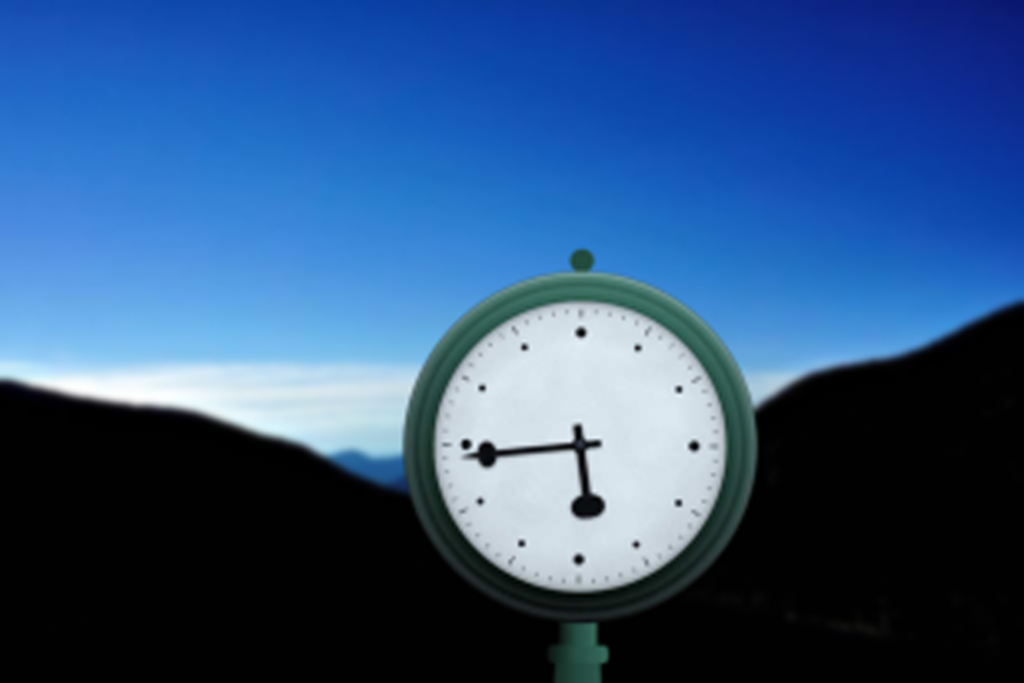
5:44
